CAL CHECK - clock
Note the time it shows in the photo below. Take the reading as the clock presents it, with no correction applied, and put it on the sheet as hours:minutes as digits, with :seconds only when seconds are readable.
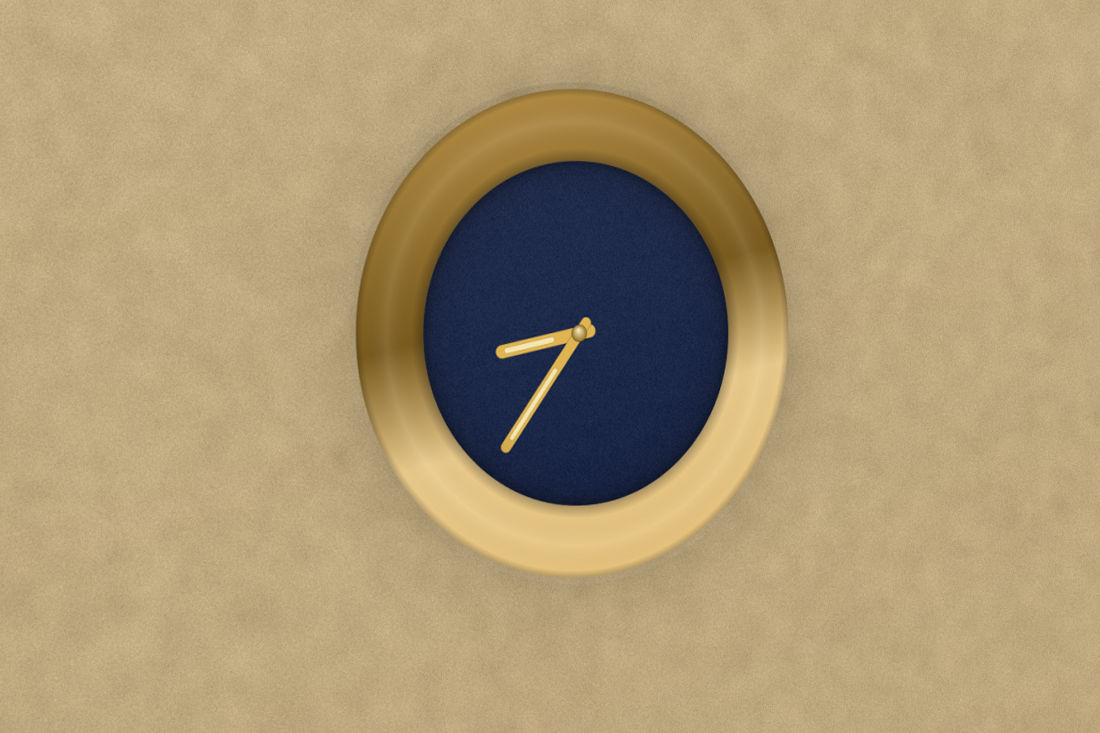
8:36
